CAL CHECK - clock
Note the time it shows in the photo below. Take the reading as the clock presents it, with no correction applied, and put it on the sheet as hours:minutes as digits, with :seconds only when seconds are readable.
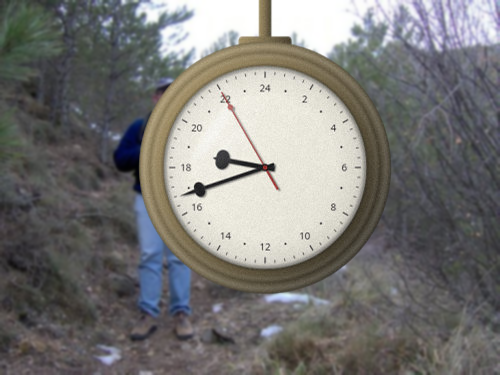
18:41:55
